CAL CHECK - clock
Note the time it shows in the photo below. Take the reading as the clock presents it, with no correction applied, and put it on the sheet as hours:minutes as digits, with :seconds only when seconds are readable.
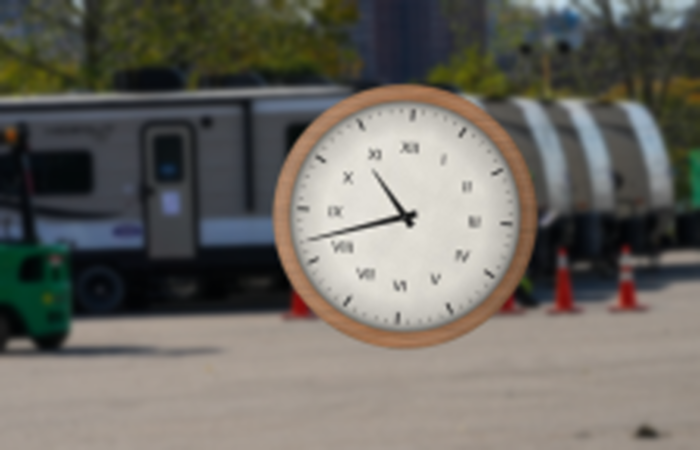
10:42
